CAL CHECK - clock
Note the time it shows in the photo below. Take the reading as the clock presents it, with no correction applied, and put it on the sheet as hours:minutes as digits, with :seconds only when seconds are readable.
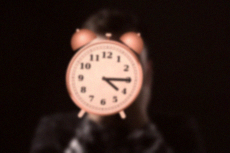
4:15
